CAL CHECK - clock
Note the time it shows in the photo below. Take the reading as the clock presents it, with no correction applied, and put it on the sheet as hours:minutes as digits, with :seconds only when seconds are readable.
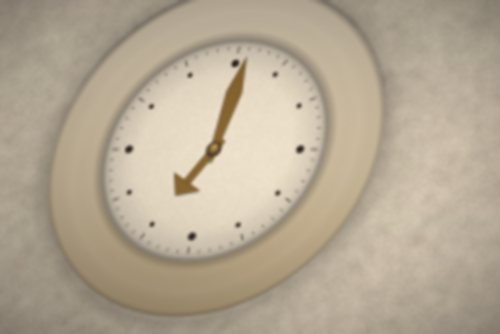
7:01
